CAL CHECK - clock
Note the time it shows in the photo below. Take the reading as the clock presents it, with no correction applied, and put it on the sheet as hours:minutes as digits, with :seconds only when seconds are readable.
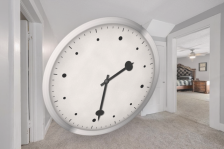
1:29
